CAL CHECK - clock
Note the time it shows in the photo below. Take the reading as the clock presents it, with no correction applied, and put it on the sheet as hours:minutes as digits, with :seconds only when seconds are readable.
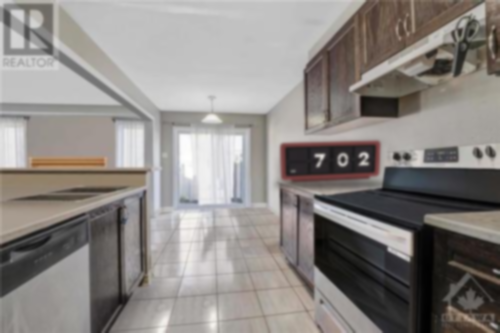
7:02
